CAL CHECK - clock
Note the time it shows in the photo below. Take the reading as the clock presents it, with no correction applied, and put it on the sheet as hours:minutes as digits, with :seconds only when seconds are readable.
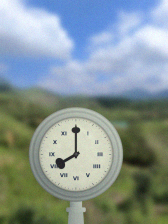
8:00
